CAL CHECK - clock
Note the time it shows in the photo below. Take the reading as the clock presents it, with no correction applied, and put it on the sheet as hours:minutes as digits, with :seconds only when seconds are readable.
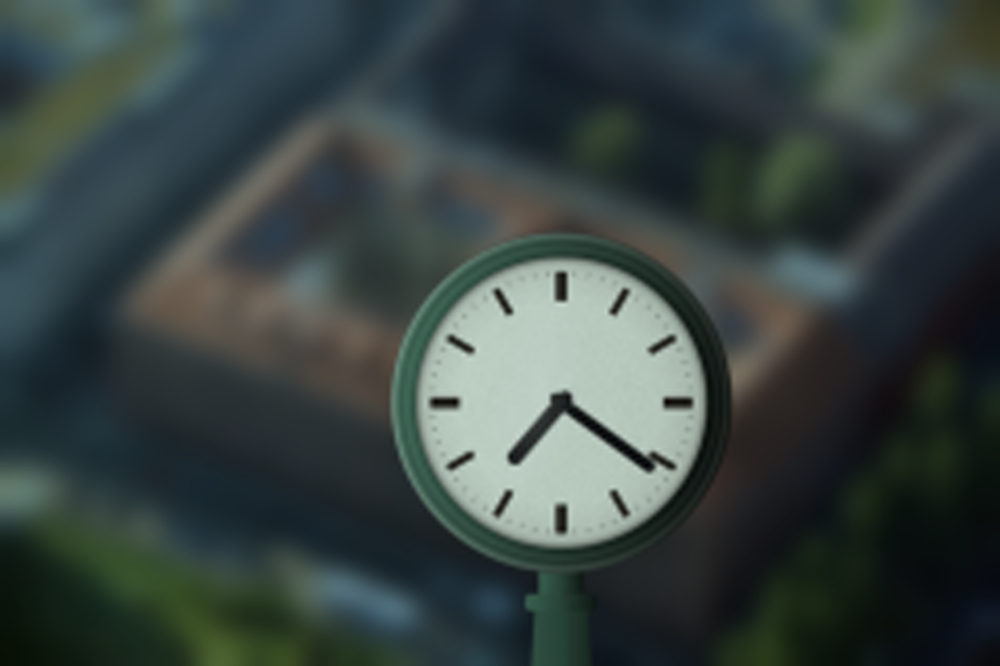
7:21
